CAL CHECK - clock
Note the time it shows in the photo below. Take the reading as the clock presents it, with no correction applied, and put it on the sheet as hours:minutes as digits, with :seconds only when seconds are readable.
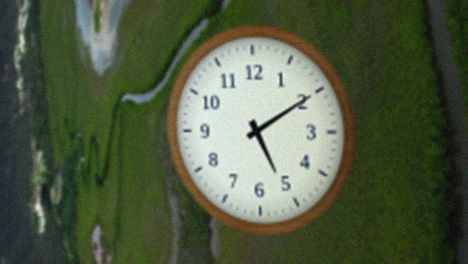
5:10
